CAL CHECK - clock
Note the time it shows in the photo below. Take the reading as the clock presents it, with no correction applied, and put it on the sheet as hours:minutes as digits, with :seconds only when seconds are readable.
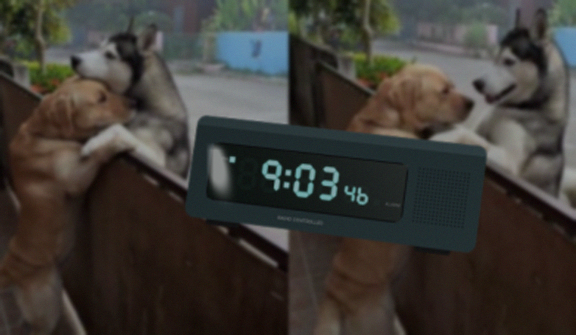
9:03:46
